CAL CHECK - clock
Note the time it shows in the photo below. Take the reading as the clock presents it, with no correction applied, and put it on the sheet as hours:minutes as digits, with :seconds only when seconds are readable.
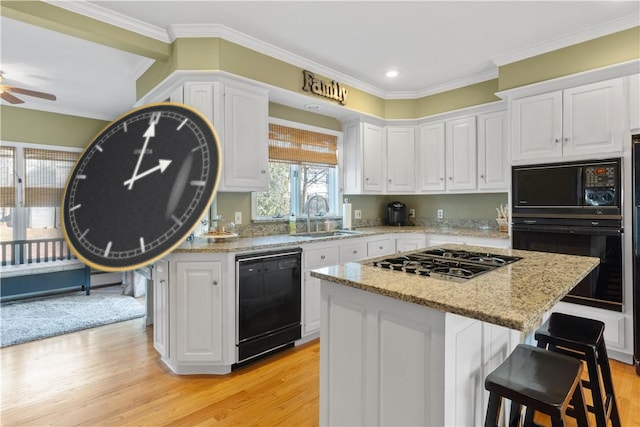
2:00
